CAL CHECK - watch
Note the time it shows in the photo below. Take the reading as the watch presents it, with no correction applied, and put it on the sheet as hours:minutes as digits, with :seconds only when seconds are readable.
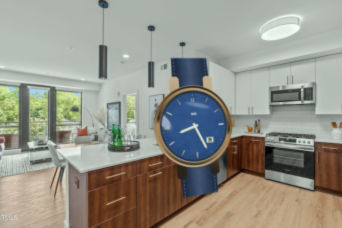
8:26
